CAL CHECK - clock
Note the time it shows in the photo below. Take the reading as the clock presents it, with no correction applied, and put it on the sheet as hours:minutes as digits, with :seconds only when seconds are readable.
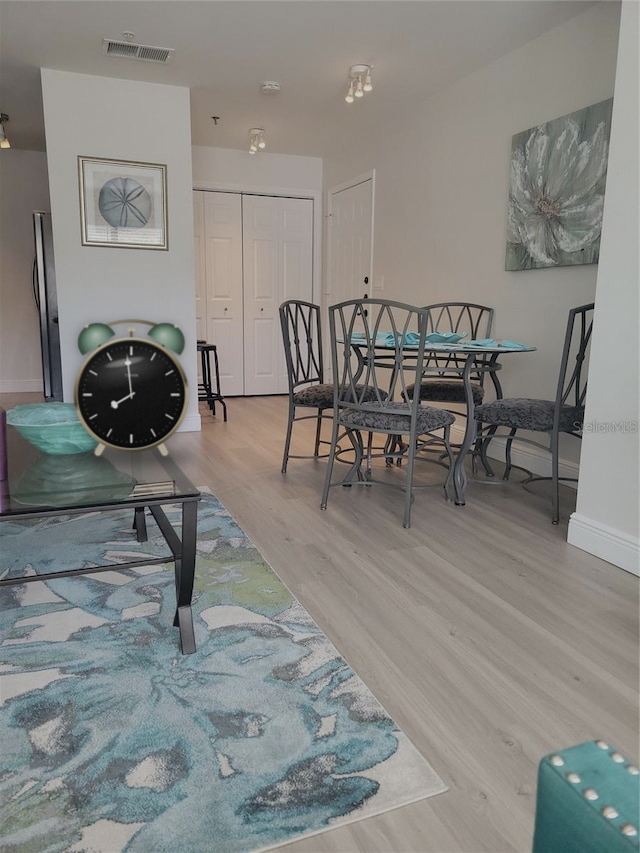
7:59
